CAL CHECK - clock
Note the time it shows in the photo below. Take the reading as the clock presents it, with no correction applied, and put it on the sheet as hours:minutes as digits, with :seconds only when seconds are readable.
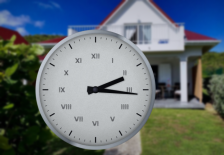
2:16
